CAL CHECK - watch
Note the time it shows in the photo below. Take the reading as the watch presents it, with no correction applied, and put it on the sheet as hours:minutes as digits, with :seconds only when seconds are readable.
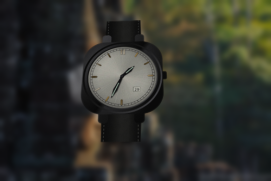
1:34
